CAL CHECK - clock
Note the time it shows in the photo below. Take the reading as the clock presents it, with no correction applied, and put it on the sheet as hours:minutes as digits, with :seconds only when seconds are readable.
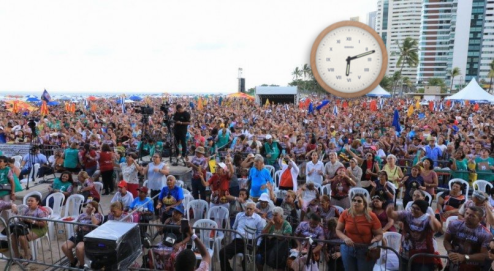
6:12
